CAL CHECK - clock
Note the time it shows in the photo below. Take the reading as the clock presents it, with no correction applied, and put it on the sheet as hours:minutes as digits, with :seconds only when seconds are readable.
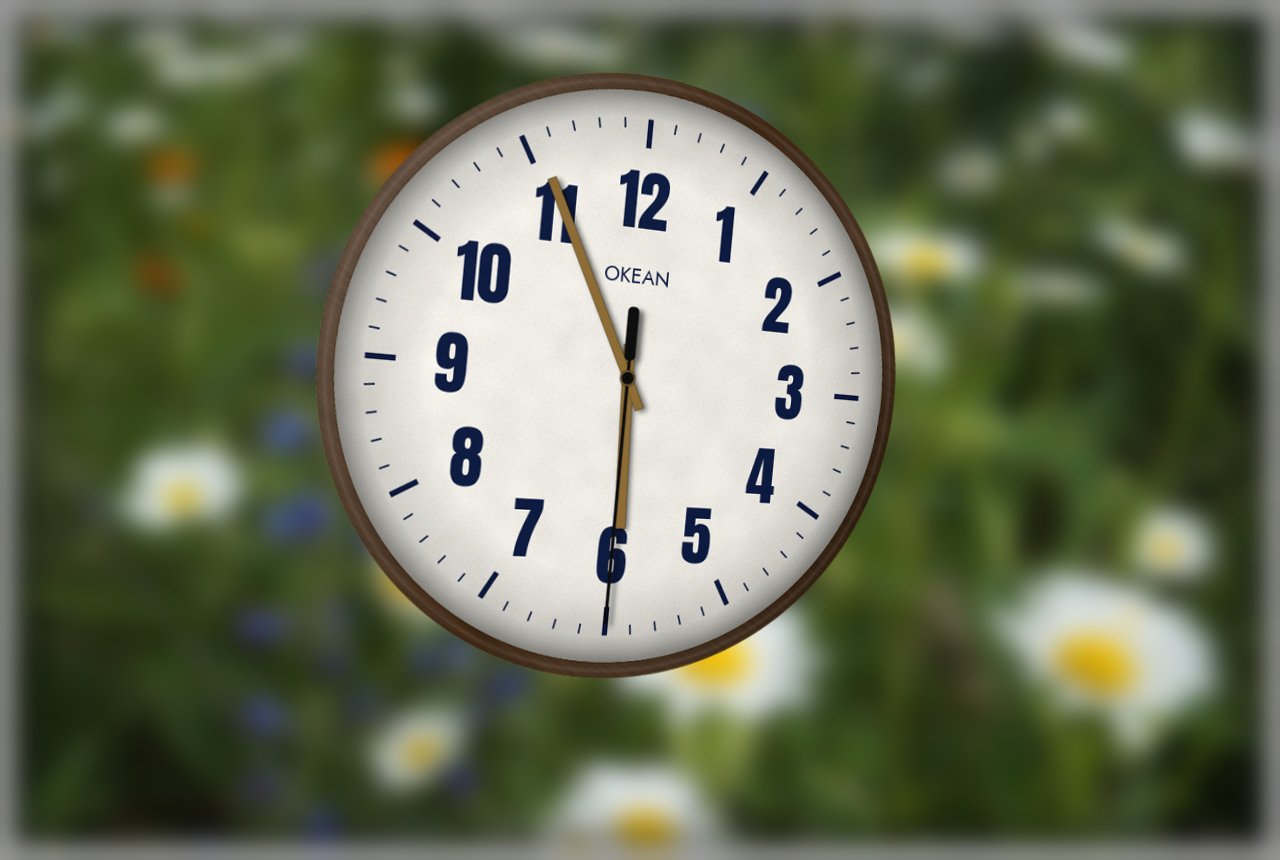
5:55:30
